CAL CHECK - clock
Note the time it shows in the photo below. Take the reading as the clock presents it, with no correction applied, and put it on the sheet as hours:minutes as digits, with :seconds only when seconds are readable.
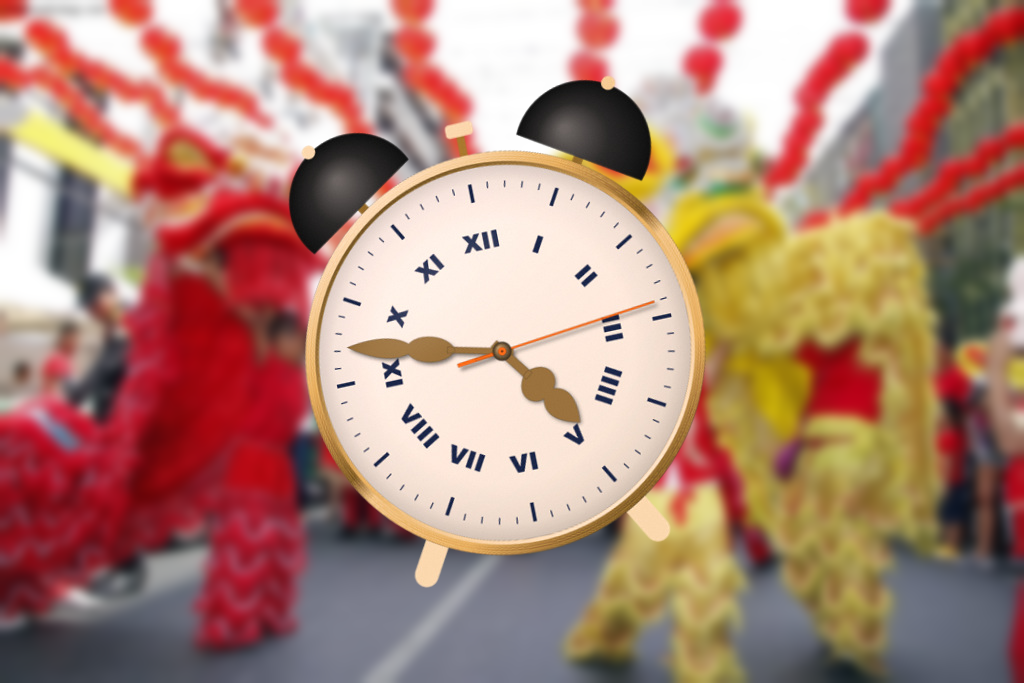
4:47:14
